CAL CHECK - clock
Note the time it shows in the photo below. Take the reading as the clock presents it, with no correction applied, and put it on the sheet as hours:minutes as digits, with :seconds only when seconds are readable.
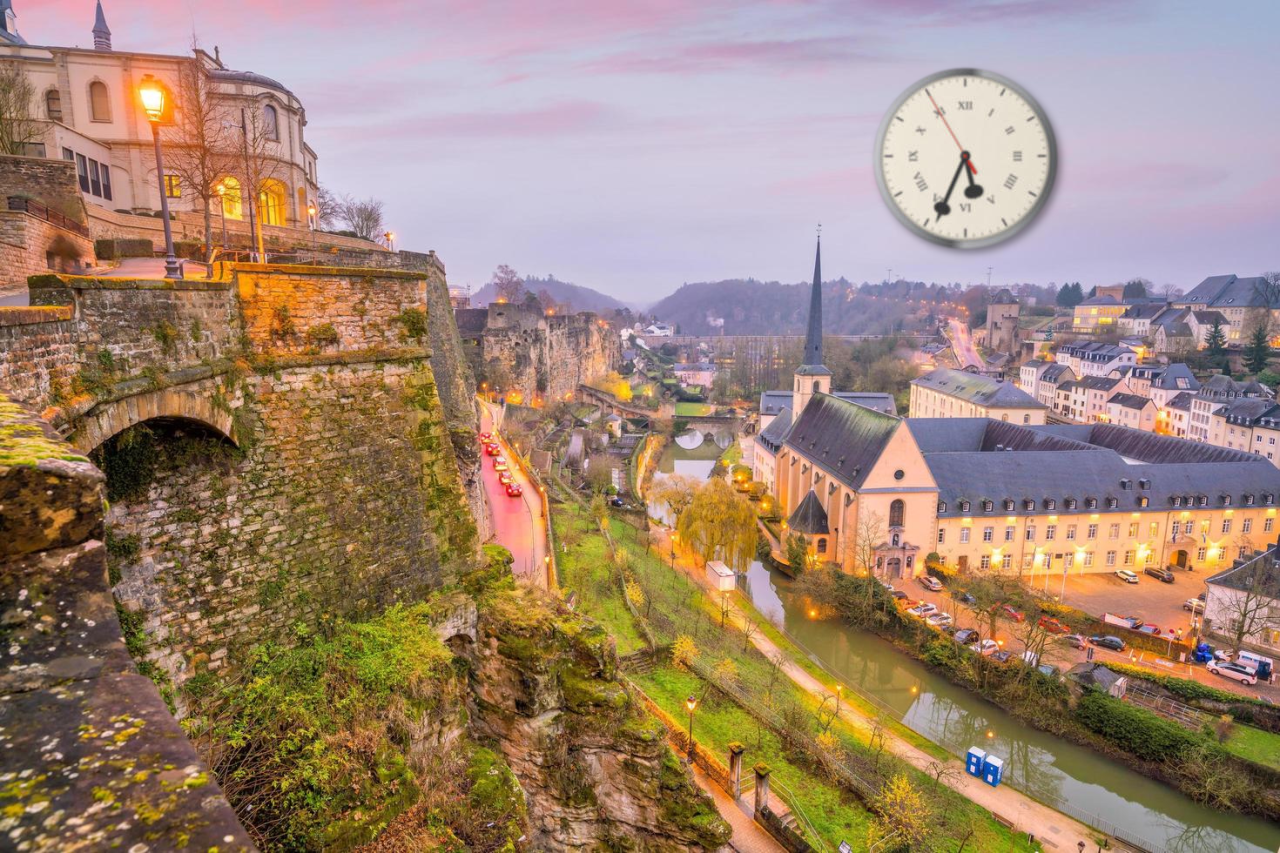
5:33:55
